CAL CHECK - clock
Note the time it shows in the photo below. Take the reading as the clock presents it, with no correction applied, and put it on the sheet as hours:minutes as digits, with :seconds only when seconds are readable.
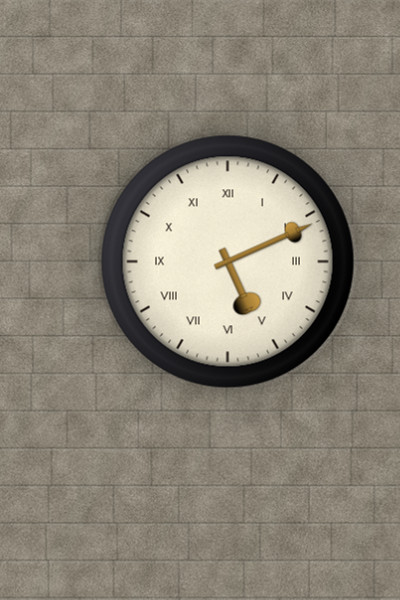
5:11
